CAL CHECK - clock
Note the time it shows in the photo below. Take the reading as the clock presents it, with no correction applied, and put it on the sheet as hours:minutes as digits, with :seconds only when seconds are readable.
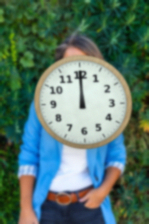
12:00
